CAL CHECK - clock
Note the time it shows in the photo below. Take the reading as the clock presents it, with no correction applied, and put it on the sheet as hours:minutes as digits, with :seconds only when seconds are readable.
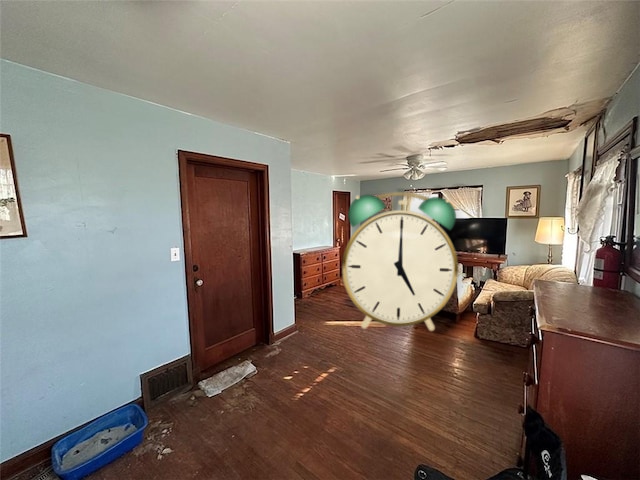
5:00
